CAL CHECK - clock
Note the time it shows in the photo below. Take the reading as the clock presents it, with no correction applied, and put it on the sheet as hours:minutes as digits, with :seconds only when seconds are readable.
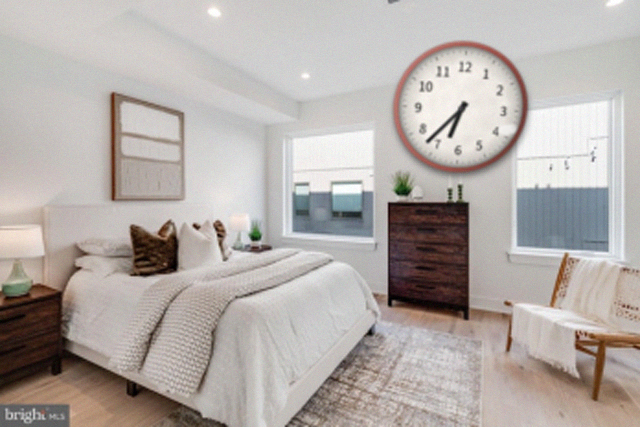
6:37
